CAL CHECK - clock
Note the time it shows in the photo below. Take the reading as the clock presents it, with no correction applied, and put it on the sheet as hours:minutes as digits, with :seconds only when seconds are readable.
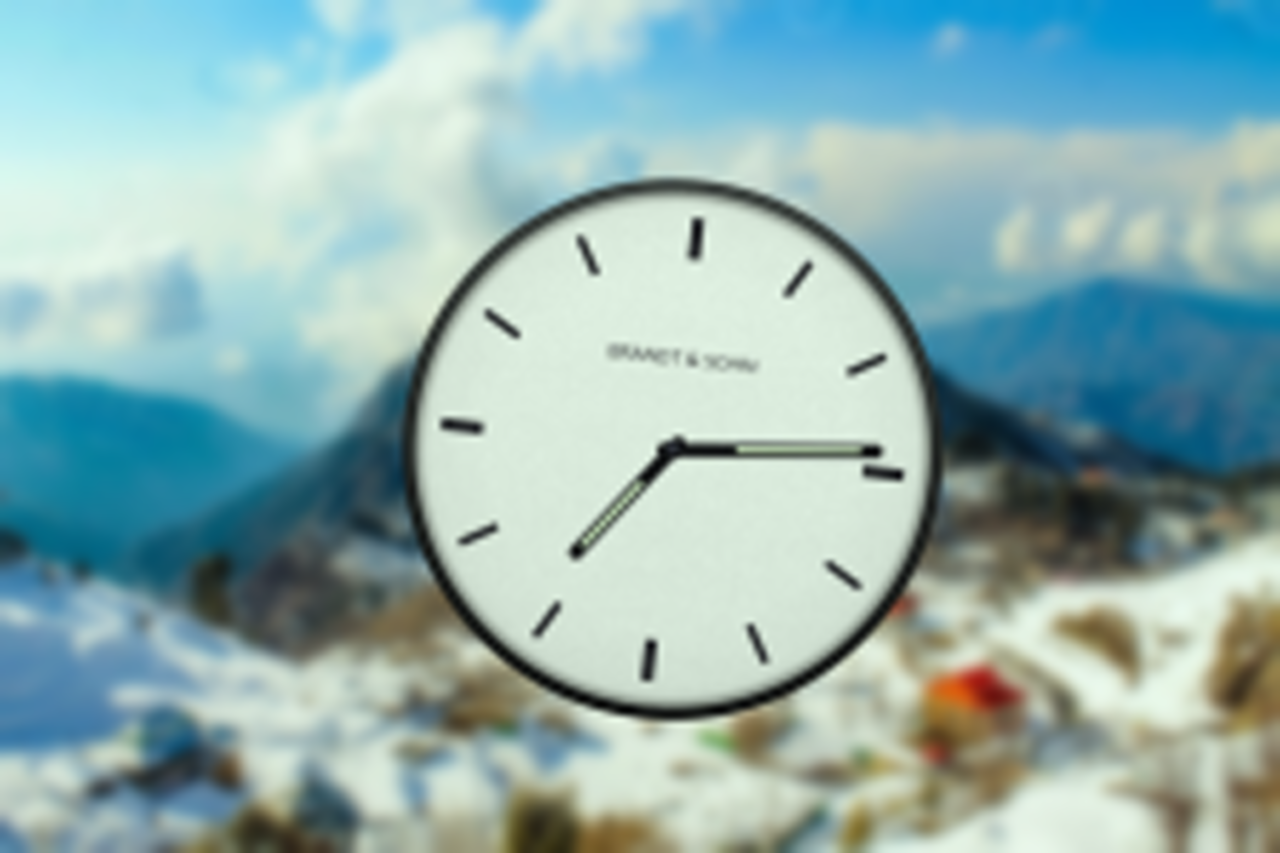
7:14
